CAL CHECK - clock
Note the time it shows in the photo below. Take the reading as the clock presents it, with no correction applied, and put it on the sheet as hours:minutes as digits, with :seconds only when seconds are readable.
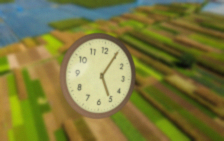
5:05
